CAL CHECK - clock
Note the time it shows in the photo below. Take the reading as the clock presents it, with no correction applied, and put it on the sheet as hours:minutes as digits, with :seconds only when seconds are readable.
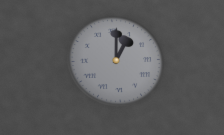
1:01
